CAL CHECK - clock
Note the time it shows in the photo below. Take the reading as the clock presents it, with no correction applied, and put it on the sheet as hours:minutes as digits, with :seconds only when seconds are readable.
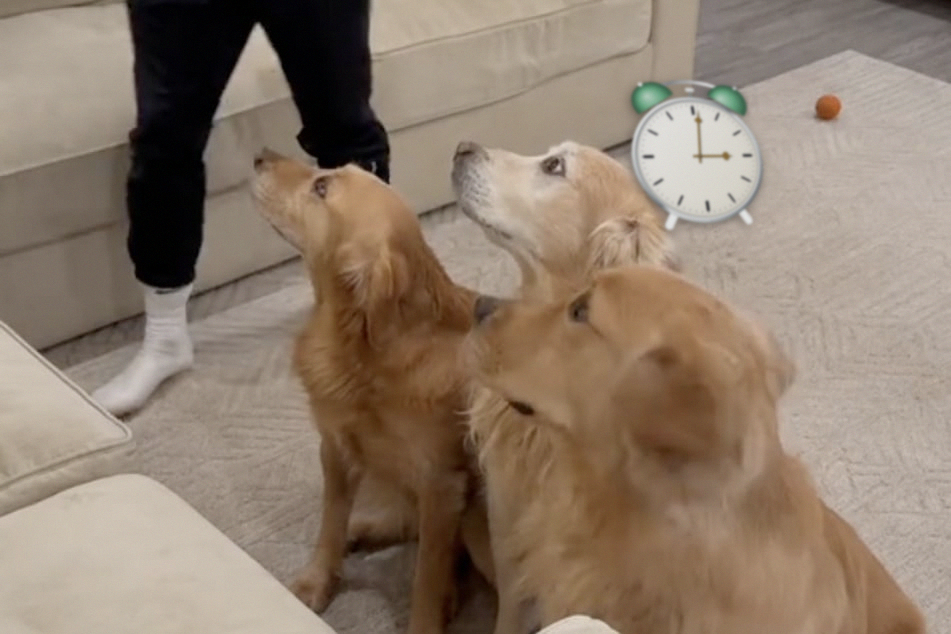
3:01
